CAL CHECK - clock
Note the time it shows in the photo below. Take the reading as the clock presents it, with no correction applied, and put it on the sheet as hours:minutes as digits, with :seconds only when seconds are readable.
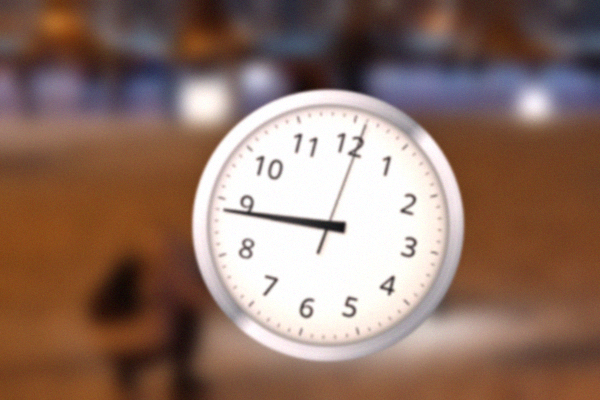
8:44:01
